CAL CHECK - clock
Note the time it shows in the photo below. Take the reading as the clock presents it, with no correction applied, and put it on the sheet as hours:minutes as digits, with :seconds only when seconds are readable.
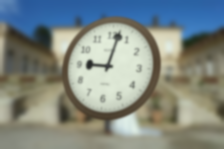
9:02
